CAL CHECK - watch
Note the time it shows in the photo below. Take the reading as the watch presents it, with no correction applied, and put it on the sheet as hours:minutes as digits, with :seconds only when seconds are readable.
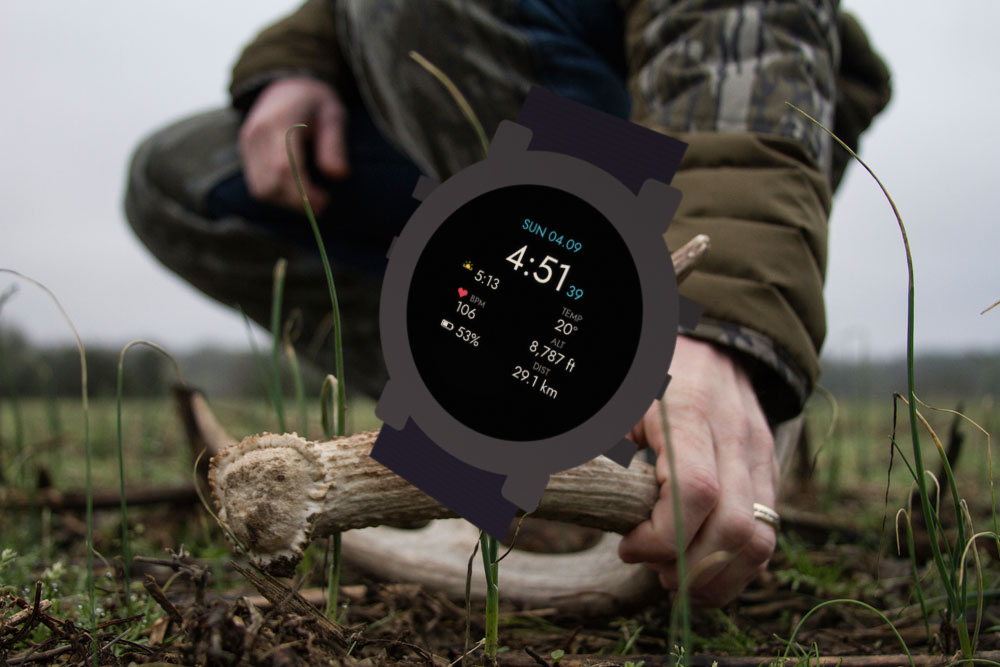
4:51:39
